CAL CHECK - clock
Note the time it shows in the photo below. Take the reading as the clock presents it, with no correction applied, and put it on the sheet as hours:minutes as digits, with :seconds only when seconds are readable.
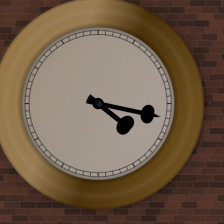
4:17
